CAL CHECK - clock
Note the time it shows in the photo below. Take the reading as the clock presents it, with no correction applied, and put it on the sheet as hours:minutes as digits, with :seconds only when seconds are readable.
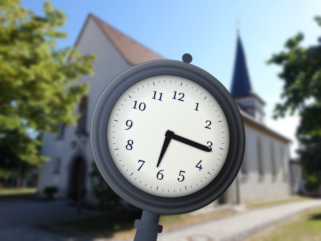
6:16
